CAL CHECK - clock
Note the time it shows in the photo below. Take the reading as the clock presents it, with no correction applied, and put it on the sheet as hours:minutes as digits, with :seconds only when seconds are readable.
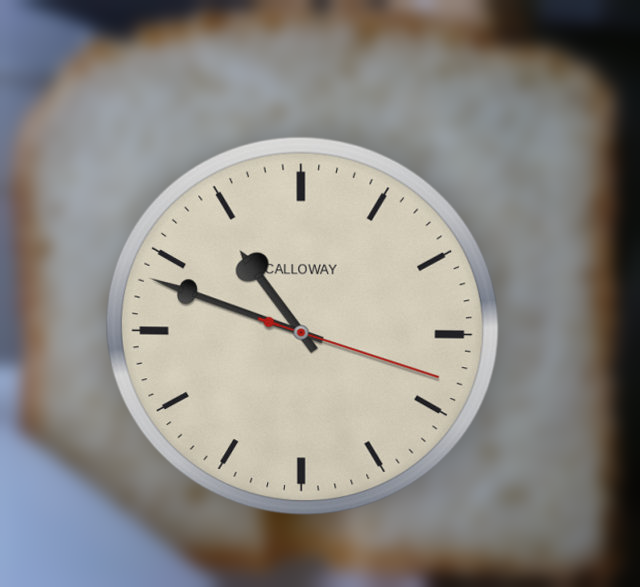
10:48:18
